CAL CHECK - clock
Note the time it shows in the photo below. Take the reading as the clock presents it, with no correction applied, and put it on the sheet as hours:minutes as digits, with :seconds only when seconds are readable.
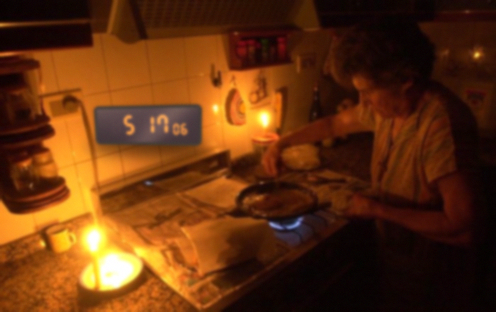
5:17
